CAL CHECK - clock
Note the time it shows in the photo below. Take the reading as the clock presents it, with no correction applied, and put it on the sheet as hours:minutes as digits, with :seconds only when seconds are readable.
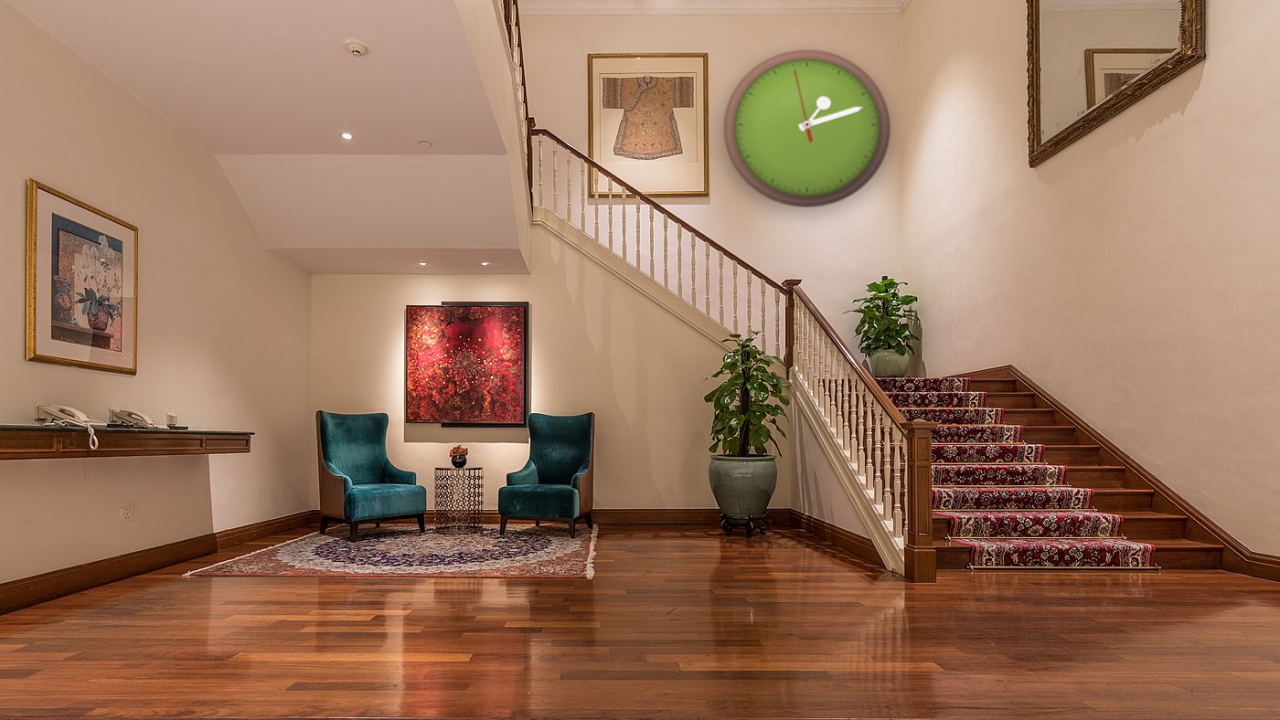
1:11:58
